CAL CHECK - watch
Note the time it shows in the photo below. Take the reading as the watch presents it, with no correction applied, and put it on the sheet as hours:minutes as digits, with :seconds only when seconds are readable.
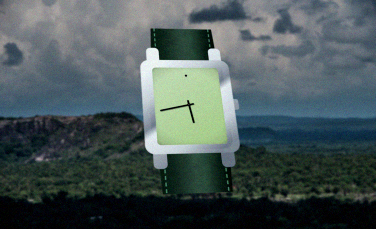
5:43
